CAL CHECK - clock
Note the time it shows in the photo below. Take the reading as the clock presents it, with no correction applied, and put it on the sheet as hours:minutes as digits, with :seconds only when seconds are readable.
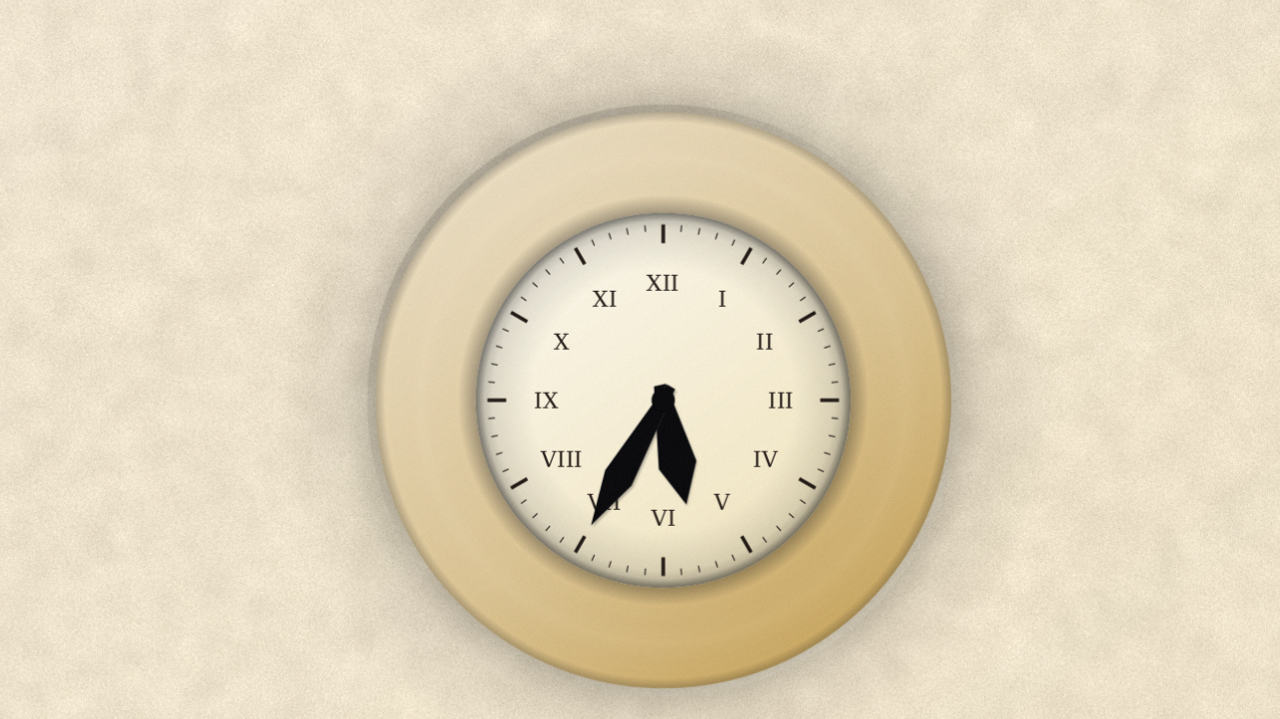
5:35
